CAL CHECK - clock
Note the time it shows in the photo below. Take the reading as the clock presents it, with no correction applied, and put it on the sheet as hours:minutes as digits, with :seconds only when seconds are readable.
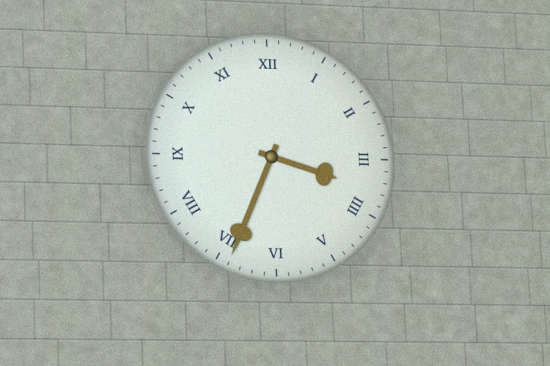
3:34
